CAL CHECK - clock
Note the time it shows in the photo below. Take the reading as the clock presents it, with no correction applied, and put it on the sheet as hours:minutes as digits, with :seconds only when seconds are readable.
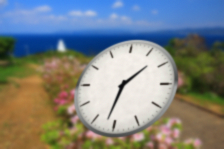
1:32
